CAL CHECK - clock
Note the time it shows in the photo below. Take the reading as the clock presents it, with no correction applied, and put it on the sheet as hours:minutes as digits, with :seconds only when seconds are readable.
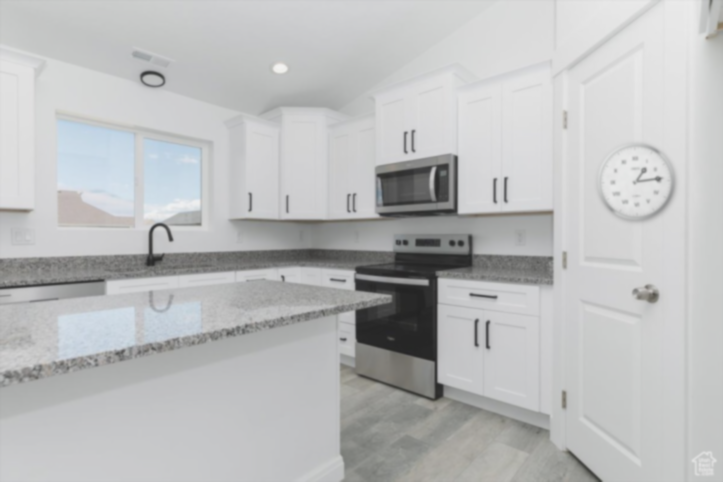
1:14
